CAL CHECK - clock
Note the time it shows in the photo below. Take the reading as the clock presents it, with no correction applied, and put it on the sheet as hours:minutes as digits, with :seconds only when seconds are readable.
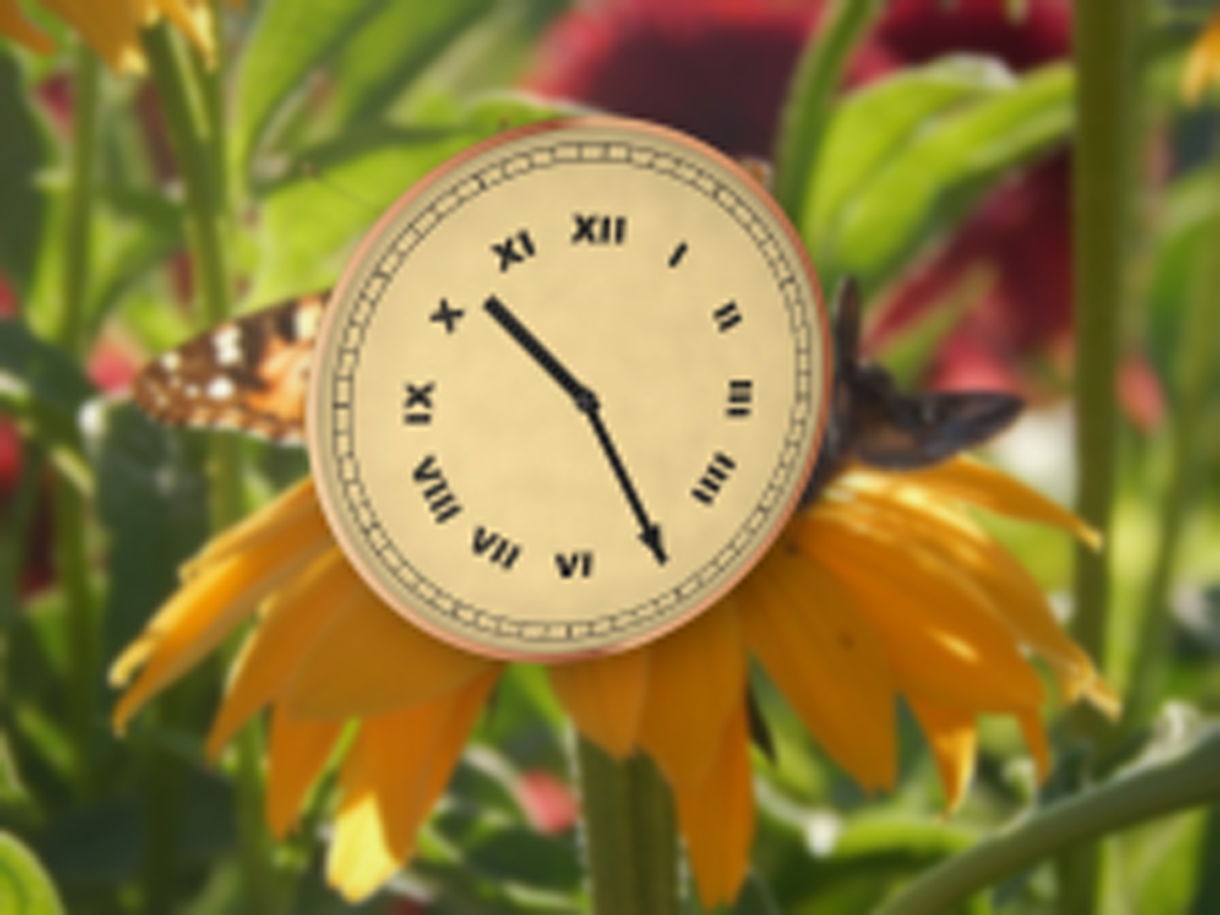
10:25
